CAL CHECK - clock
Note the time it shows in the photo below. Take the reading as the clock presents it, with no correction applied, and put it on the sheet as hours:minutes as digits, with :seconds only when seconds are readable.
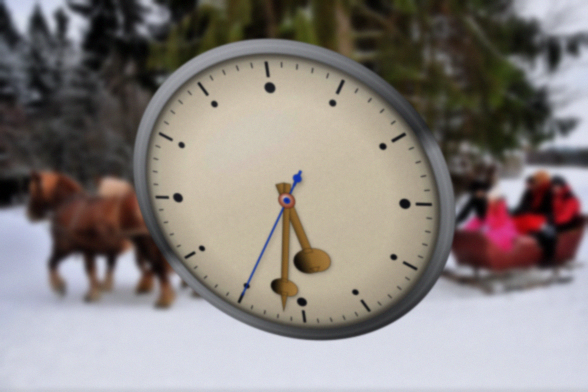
5:31:35
